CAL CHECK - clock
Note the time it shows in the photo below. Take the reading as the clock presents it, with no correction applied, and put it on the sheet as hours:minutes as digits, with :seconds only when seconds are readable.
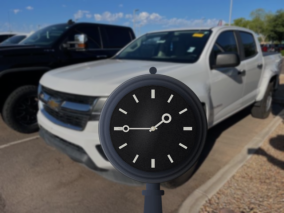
1:45
